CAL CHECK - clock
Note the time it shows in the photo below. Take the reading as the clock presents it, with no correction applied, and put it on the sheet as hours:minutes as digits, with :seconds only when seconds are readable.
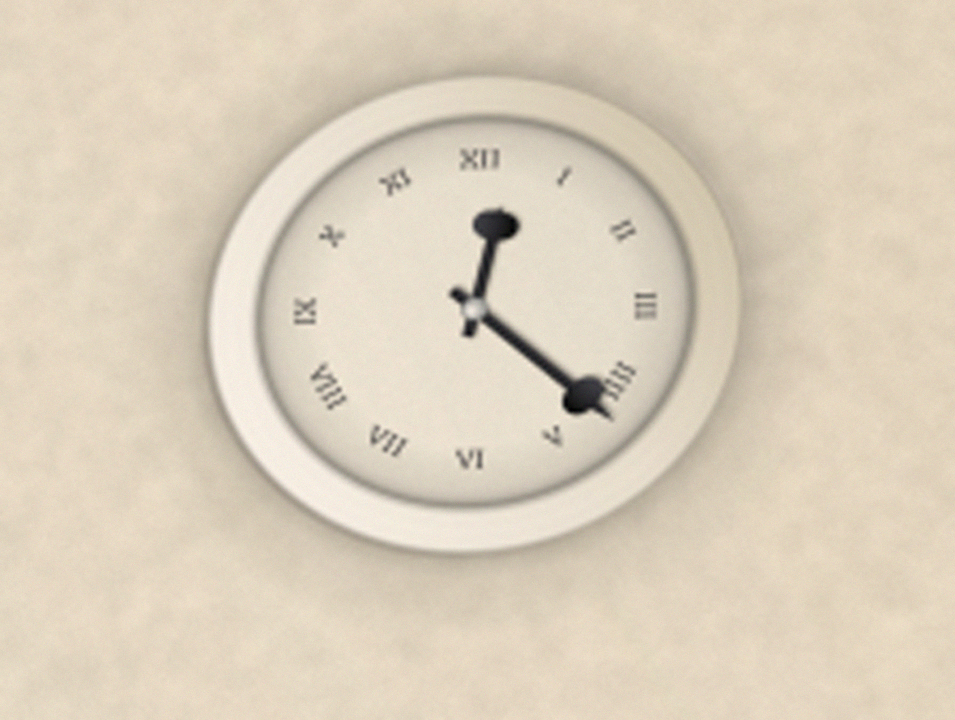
12:22
